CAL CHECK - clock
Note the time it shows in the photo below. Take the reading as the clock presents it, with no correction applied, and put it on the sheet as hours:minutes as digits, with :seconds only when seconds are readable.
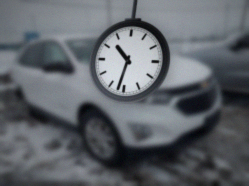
10:32
